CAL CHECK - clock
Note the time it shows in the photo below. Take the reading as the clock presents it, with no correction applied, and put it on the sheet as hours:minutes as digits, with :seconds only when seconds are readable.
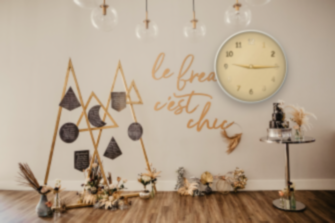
9:15
